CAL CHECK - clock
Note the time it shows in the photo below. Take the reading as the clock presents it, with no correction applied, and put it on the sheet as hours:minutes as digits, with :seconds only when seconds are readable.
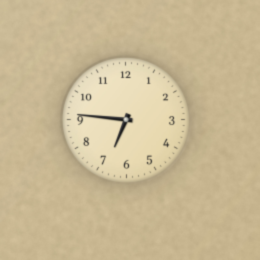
6:46
